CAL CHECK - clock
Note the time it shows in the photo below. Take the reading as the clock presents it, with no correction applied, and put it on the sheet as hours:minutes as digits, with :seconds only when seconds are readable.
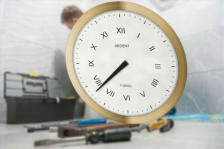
7:38
